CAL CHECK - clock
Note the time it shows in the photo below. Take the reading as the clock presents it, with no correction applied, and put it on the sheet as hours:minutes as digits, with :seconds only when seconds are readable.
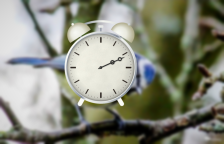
2:11
